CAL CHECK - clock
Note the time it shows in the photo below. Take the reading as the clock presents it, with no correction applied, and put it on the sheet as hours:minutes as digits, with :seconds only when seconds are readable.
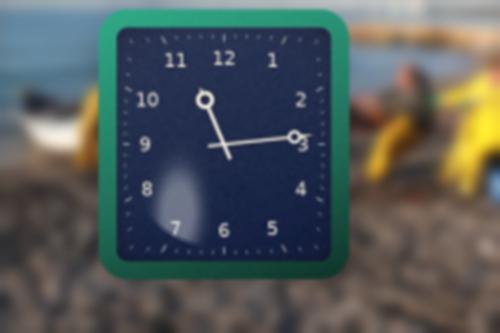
11:14
